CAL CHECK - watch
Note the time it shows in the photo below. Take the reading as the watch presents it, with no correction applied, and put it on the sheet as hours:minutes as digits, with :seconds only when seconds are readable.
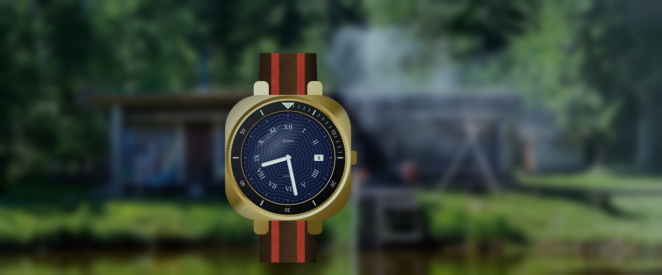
8:28
